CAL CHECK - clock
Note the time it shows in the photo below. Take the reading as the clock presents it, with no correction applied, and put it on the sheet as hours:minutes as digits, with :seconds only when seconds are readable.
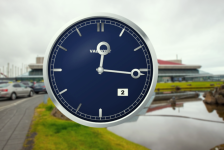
12:16
